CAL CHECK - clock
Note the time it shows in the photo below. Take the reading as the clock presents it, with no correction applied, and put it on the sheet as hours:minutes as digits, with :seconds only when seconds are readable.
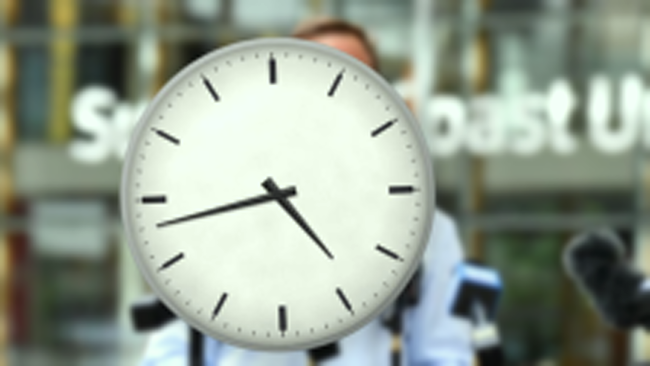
4:43
